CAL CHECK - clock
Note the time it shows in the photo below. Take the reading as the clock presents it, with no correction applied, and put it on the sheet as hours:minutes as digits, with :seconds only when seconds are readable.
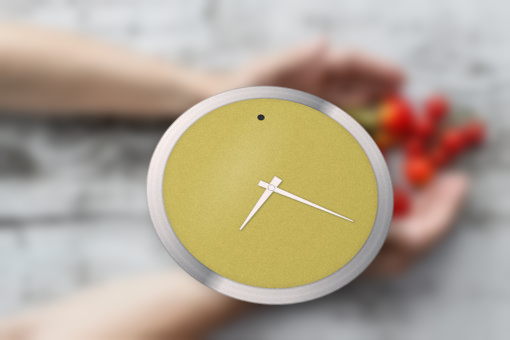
7:20
